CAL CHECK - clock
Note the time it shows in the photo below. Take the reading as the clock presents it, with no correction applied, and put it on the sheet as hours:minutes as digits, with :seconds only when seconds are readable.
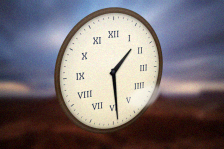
1:29
